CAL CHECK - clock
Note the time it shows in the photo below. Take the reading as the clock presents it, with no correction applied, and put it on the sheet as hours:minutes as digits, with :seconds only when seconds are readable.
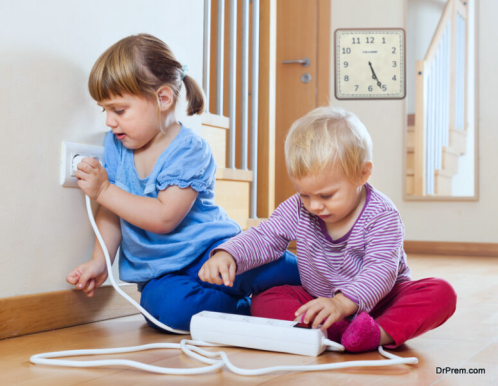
5:26
